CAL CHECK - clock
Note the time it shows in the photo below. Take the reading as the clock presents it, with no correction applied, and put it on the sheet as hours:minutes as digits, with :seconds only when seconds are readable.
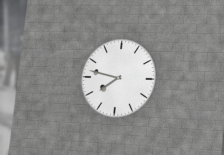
7:47
